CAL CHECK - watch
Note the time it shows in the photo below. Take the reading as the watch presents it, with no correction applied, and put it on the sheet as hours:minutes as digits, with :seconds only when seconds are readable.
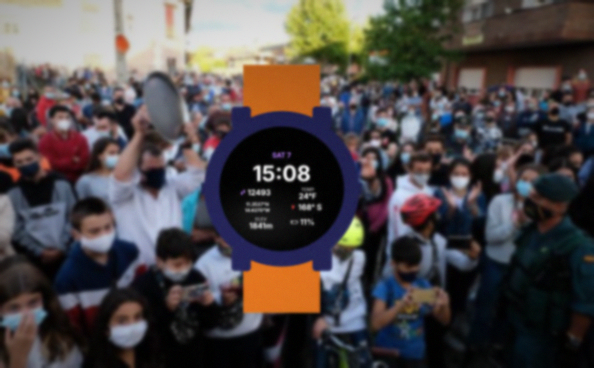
15:08
